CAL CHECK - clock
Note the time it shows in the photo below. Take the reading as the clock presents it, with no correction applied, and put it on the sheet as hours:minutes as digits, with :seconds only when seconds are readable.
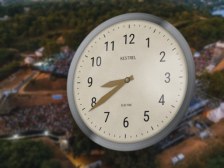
8:39
